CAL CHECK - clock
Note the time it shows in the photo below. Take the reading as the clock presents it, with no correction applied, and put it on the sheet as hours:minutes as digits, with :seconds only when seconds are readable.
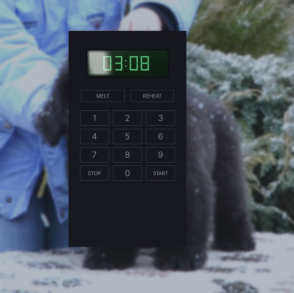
3:08
